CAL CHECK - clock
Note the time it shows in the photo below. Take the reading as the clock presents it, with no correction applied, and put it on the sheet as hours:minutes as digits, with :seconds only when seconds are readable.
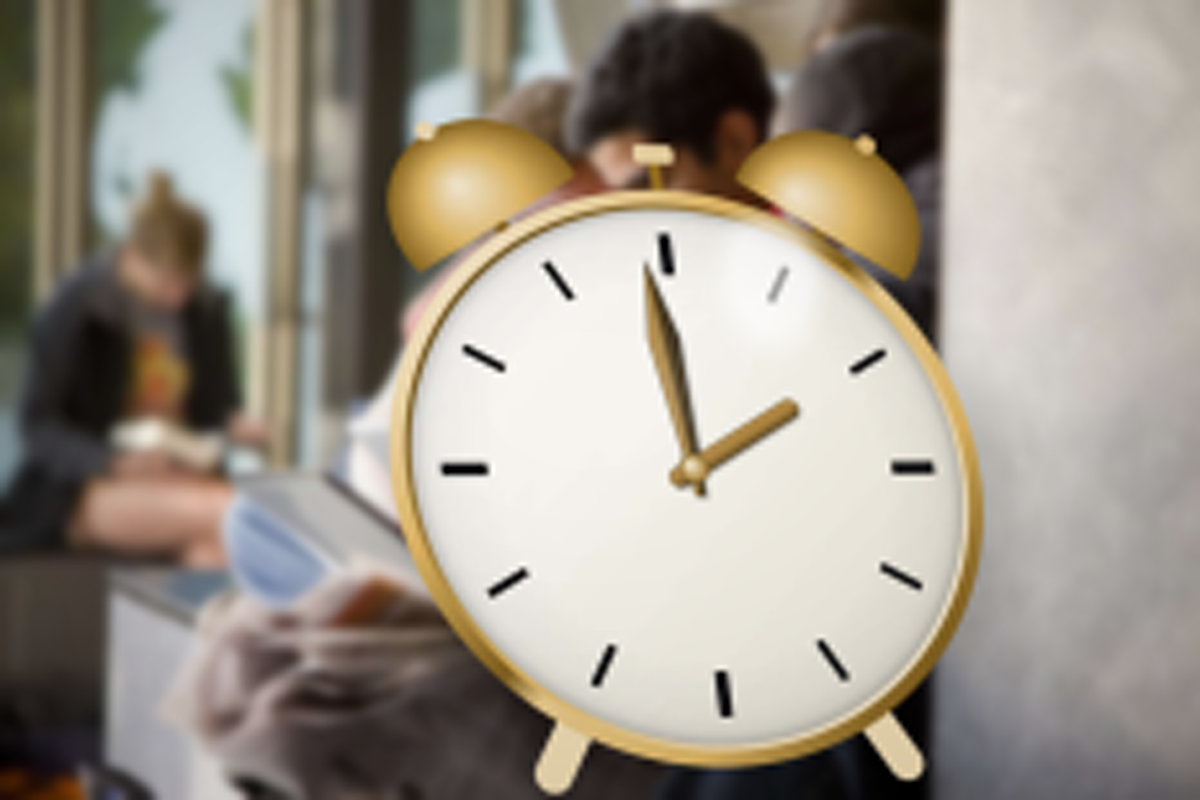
1:59
